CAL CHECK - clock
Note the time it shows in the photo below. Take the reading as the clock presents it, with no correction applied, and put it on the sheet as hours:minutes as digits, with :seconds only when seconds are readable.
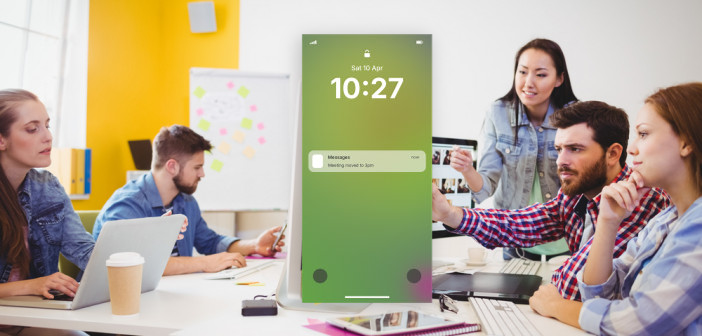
10:27
